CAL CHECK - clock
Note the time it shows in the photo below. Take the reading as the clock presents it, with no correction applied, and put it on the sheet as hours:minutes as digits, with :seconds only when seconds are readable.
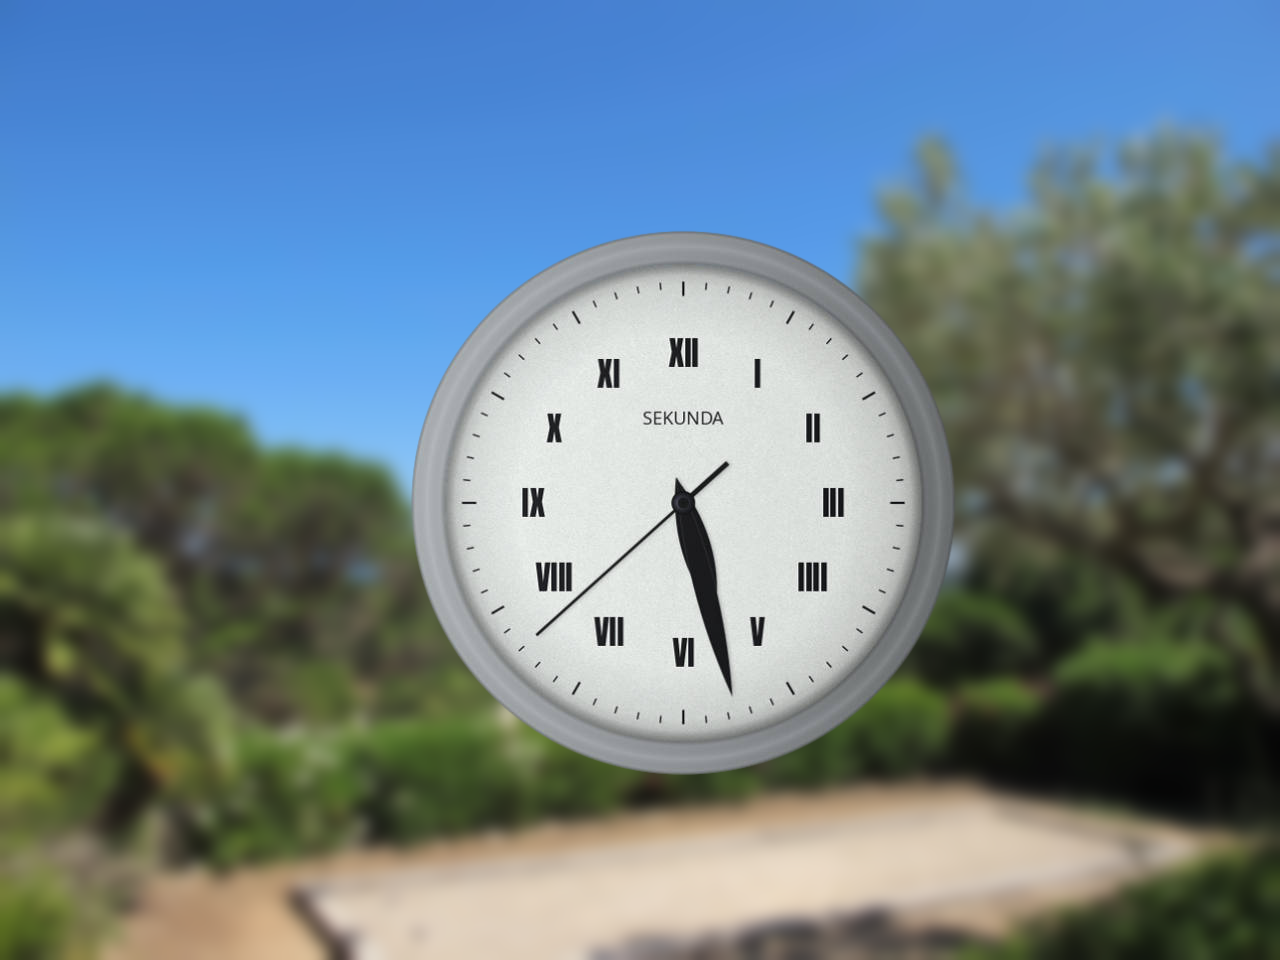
5:27:38
